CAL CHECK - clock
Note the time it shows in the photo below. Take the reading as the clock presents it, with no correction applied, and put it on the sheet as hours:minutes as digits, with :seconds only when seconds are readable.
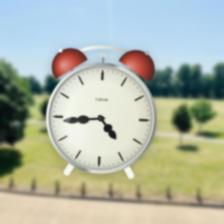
4:44
